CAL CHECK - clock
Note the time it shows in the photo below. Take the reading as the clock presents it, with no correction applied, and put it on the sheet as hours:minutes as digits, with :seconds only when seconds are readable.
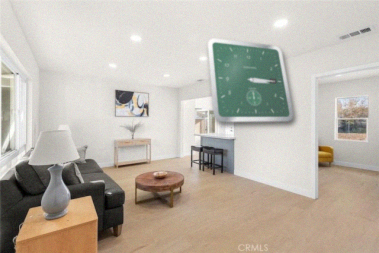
3:15
